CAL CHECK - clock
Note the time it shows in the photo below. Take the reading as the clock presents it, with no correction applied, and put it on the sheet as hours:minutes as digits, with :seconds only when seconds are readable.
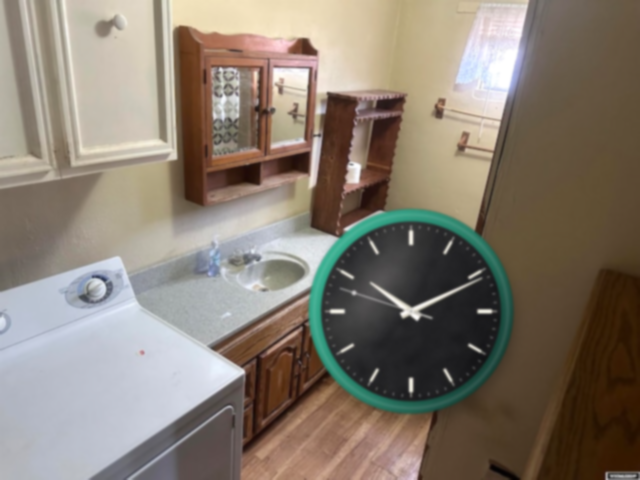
10:10:48
